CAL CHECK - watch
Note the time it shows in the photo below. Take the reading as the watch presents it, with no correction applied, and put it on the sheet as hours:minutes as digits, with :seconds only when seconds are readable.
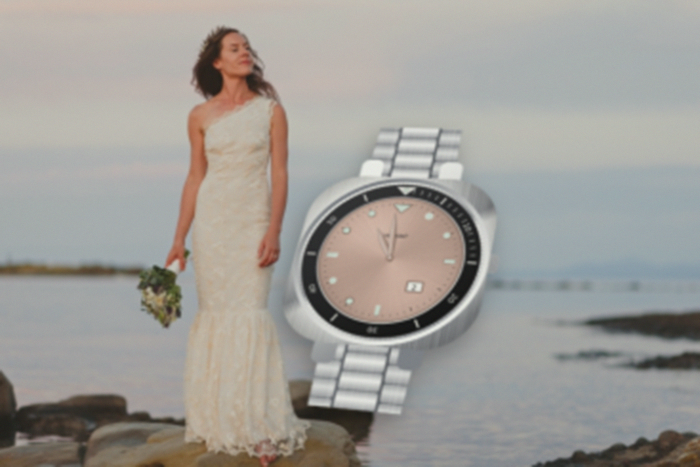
10:59
